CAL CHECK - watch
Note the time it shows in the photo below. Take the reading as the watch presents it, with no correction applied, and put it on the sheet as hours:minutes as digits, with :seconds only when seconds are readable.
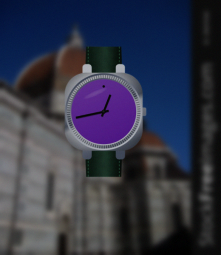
12:43
